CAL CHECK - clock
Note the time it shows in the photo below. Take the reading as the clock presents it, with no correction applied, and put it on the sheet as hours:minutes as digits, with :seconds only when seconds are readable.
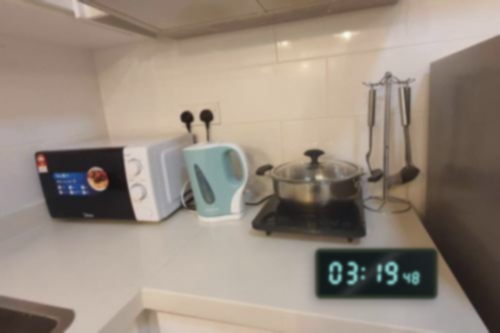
3:19:48
